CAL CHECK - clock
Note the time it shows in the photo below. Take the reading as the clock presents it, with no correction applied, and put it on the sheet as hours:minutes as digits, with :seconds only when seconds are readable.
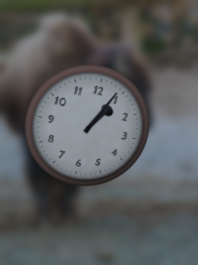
1:04
